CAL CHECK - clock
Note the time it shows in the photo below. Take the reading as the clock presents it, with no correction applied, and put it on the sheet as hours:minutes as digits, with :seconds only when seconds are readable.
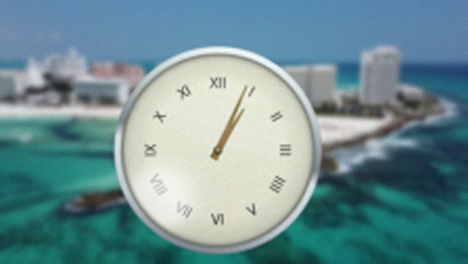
1:04
